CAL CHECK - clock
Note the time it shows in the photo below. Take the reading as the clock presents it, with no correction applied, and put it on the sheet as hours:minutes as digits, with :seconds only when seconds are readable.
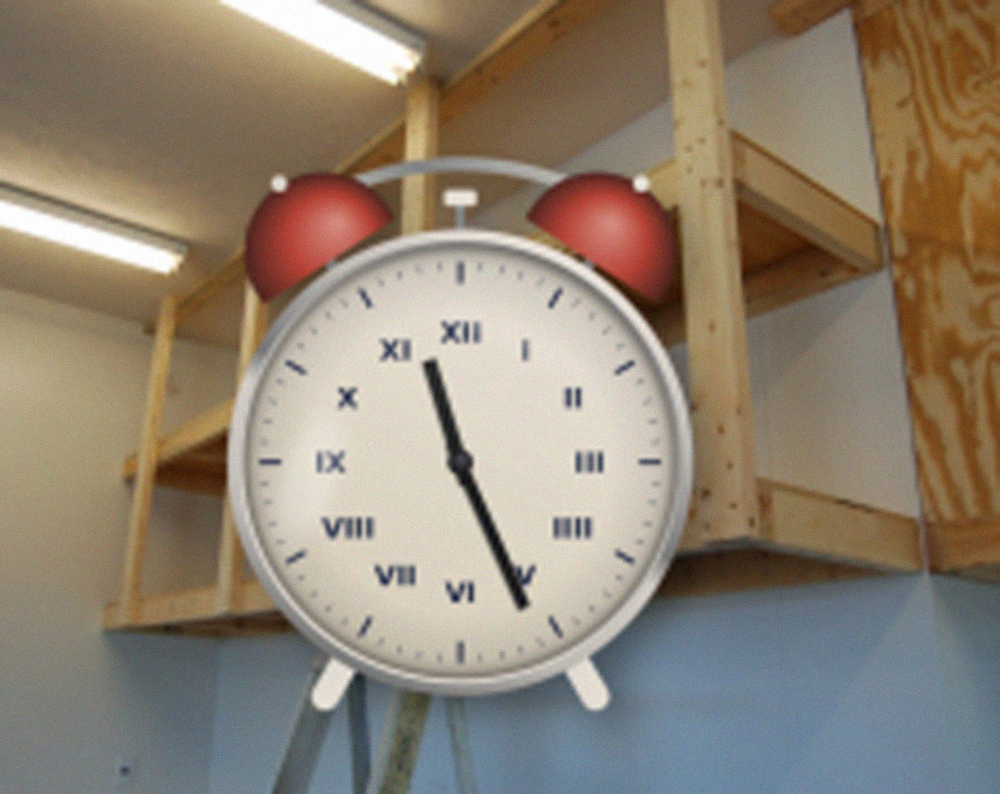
11:26
